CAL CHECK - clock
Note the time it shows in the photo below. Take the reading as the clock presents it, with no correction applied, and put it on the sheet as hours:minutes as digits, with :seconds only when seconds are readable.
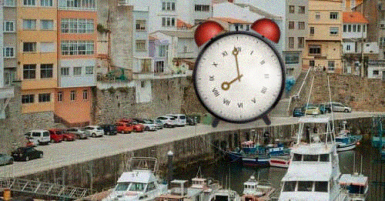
7:59
